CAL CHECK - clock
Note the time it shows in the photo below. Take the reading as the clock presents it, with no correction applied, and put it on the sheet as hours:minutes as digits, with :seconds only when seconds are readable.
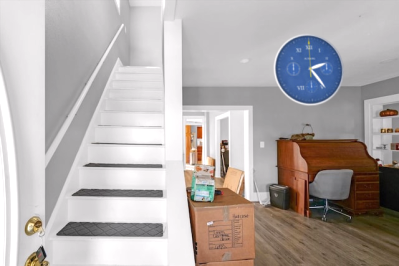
2:24
